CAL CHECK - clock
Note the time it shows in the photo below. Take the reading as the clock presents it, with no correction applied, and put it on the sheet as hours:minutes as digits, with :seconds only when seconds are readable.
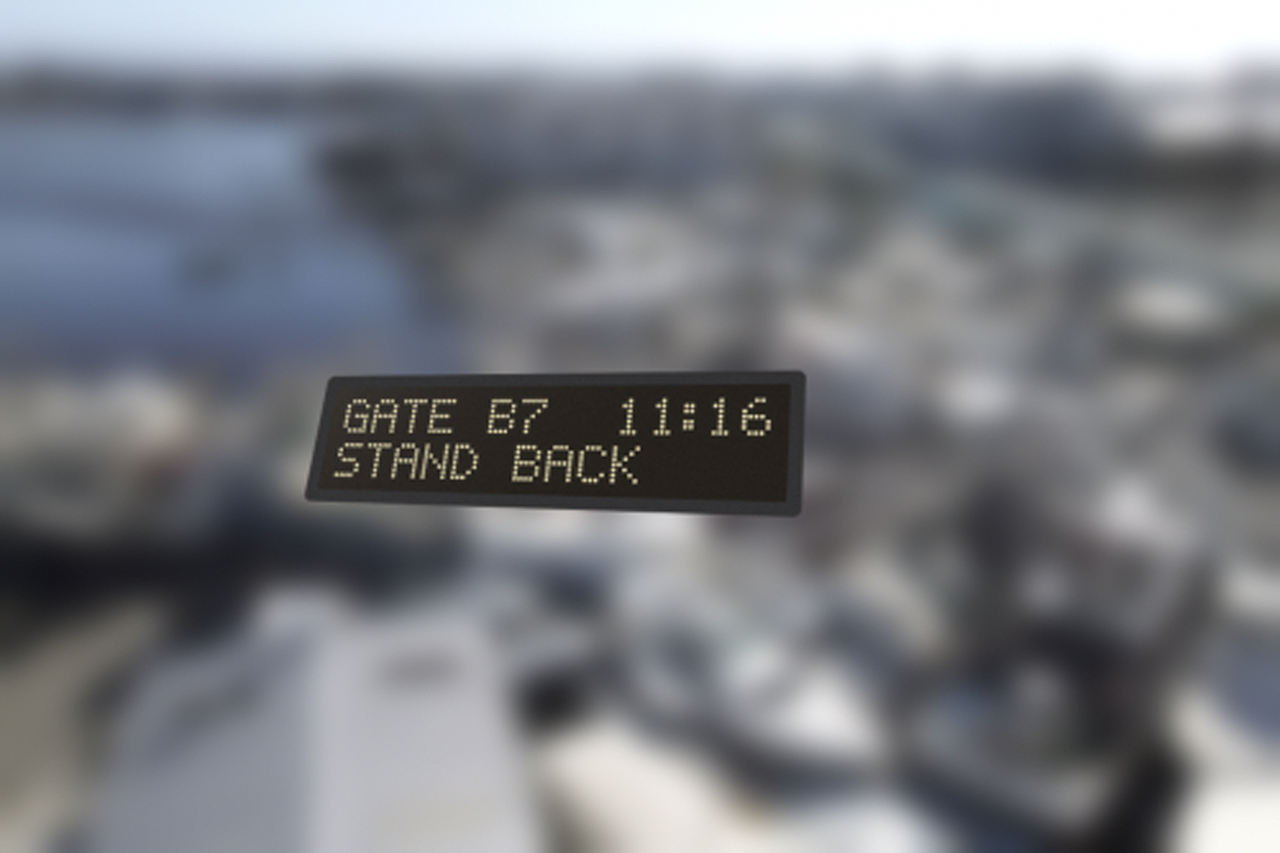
11:16
